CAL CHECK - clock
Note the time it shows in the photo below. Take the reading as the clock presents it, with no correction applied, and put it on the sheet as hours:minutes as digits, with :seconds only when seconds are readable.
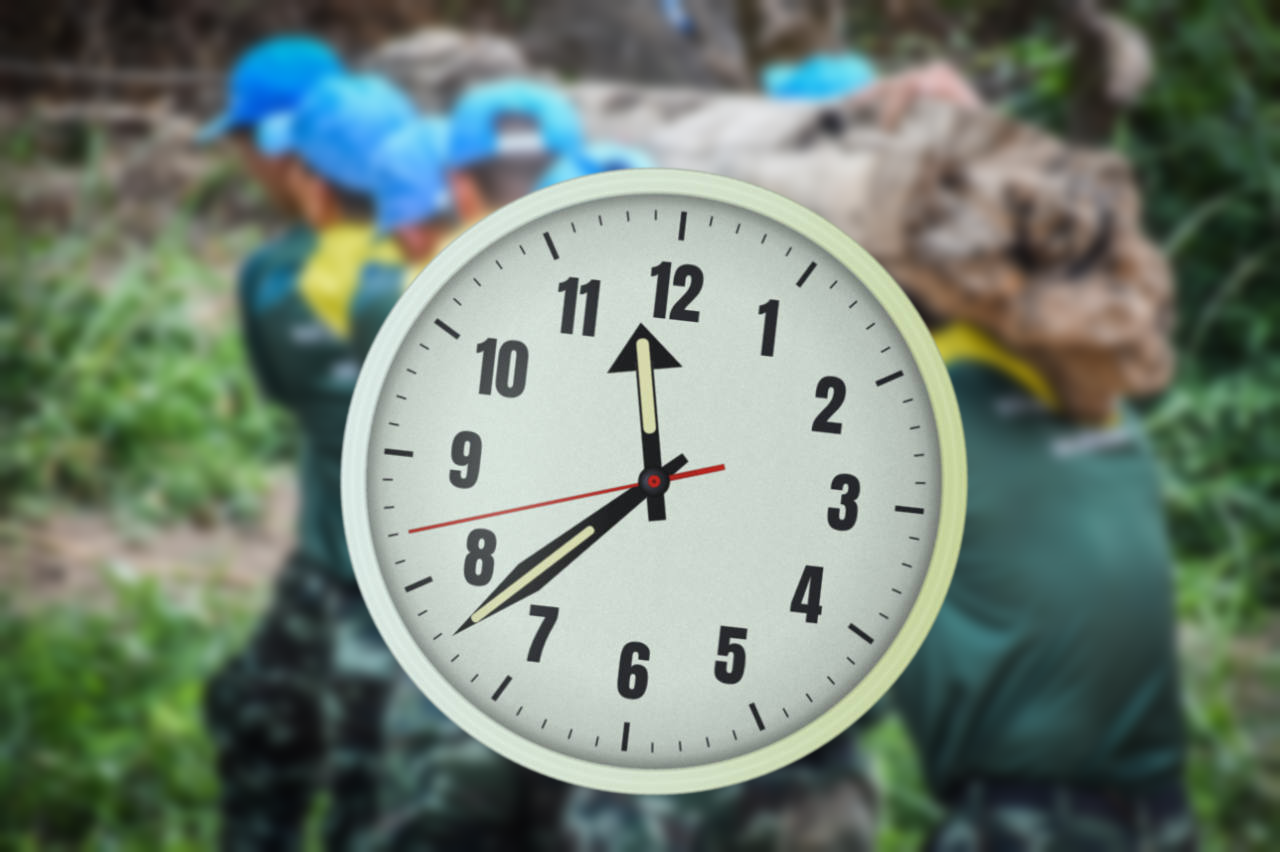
11:37:42
